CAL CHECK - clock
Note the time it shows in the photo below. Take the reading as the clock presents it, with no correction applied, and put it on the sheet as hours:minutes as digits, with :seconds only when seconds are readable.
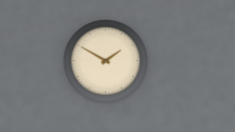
1:50
